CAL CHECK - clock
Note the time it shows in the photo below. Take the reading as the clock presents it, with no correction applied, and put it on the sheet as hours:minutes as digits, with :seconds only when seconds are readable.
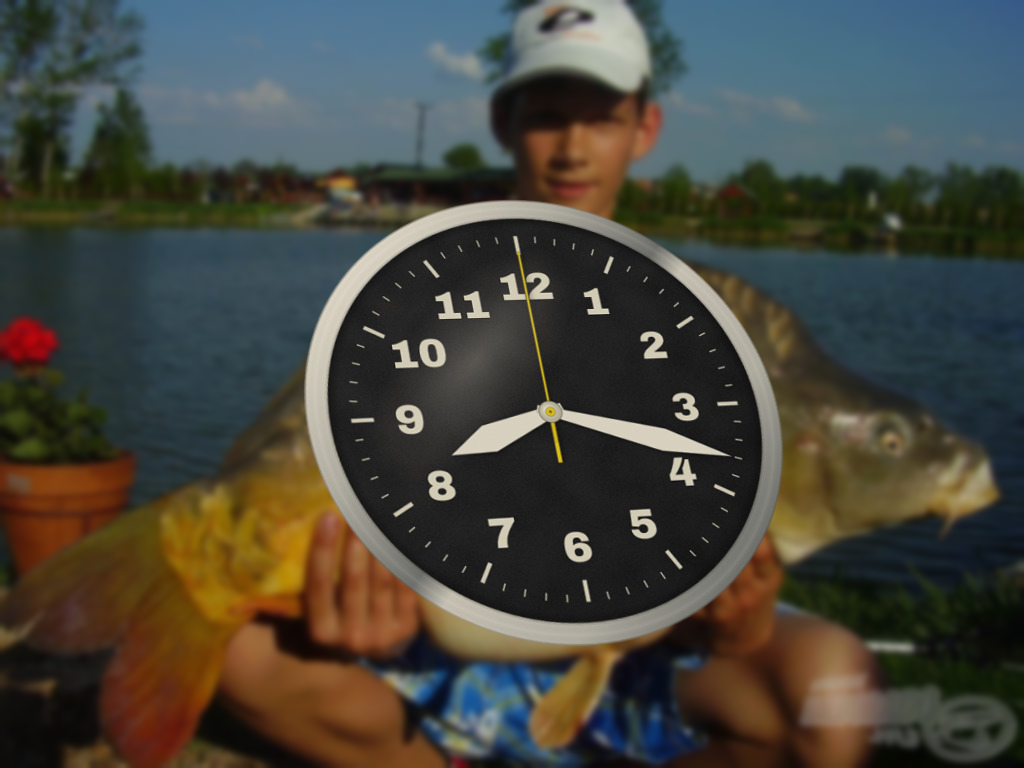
8:18:00
